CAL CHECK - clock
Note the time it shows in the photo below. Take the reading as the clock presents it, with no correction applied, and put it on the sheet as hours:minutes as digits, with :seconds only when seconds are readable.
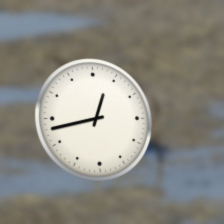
12:43
